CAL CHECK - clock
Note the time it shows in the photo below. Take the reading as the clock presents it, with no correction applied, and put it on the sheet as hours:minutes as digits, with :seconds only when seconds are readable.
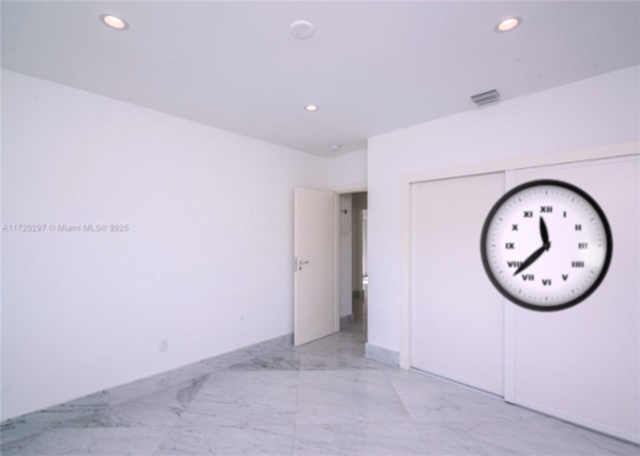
11:38
